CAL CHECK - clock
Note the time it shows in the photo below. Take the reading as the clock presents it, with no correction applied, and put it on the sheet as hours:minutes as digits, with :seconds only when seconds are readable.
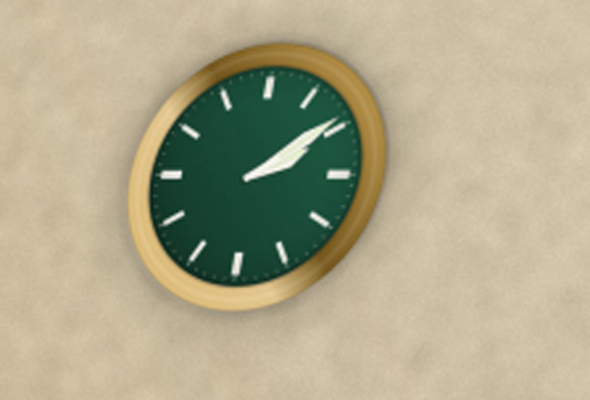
2:09
